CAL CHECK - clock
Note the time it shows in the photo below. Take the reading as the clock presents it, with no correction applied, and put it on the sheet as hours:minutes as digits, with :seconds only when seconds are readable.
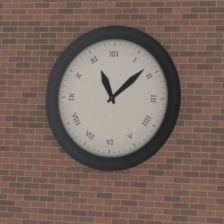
11:08
